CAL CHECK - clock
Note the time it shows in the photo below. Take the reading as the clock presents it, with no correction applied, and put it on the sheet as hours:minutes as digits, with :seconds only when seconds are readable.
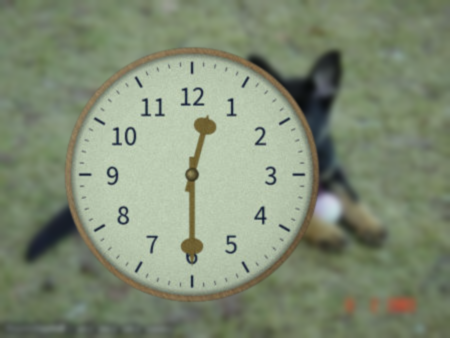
12:30
